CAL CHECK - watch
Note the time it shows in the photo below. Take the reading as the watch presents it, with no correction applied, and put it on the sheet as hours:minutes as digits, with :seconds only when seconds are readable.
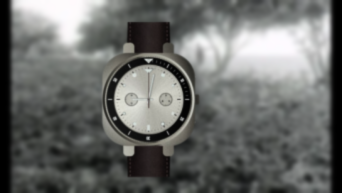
9:02
